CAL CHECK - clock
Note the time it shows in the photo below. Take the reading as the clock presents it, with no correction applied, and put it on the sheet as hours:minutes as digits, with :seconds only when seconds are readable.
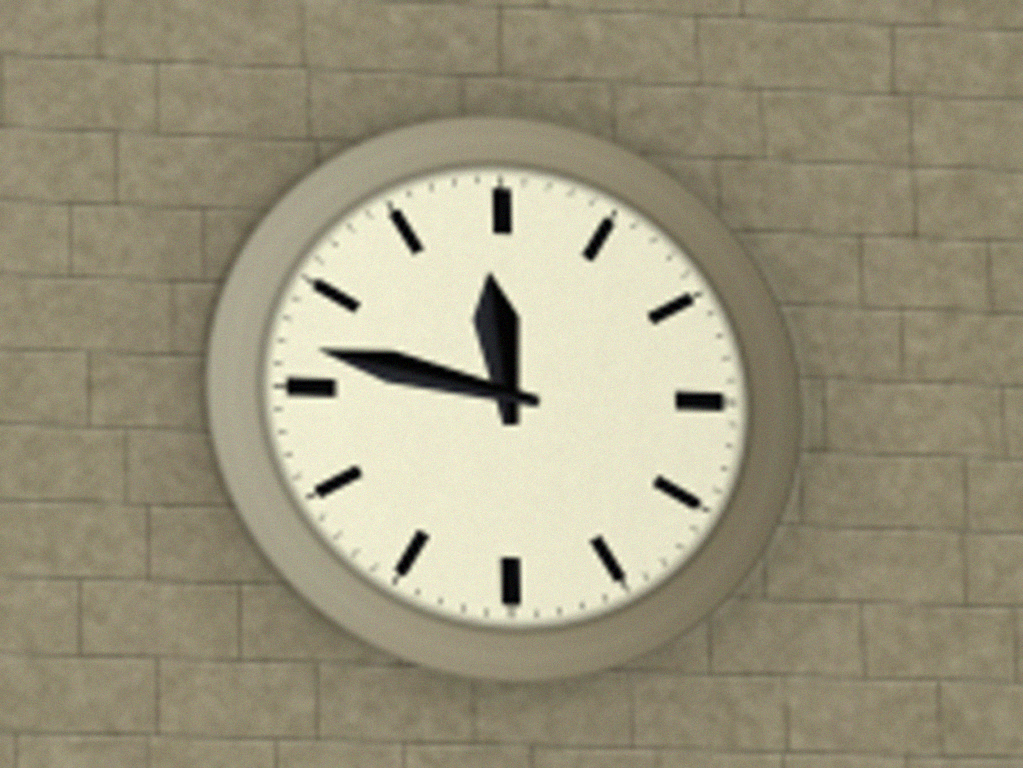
11:47
